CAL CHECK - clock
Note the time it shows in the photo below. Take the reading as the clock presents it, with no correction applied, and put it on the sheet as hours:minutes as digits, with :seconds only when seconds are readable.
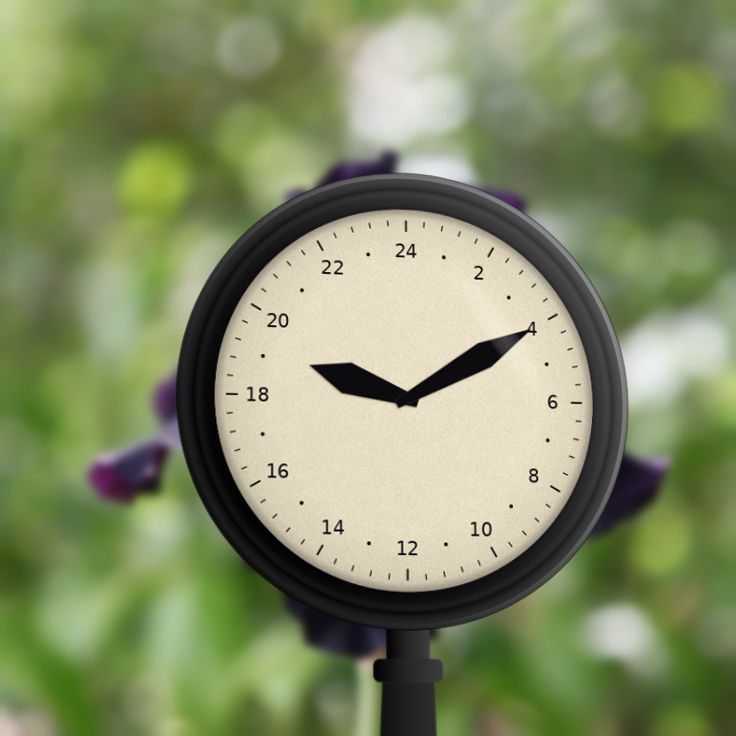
19:10
